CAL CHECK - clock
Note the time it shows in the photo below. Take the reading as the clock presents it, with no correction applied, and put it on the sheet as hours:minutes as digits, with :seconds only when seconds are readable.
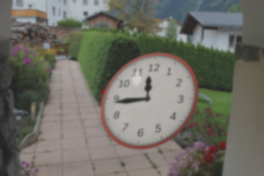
11:44
